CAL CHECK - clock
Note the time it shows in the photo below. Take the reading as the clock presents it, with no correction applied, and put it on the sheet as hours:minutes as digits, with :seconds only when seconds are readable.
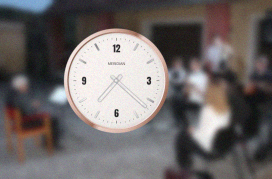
7:22
